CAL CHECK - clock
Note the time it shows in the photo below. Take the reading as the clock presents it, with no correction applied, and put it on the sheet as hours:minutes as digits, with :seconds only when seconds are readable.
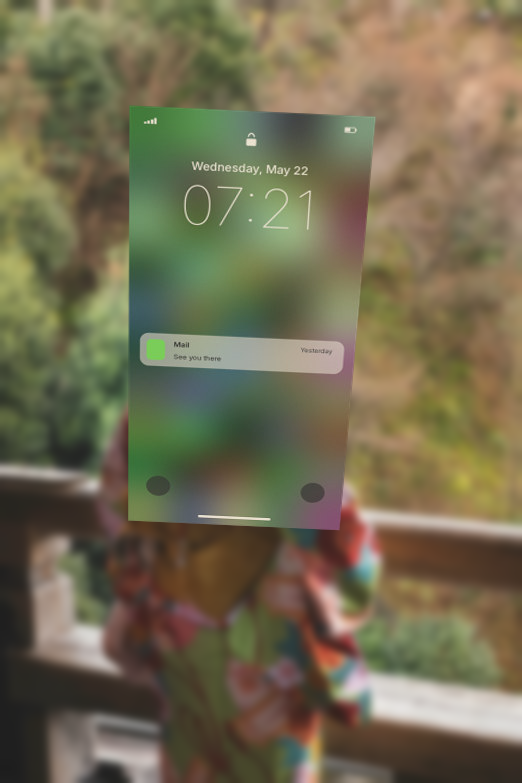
7:21
